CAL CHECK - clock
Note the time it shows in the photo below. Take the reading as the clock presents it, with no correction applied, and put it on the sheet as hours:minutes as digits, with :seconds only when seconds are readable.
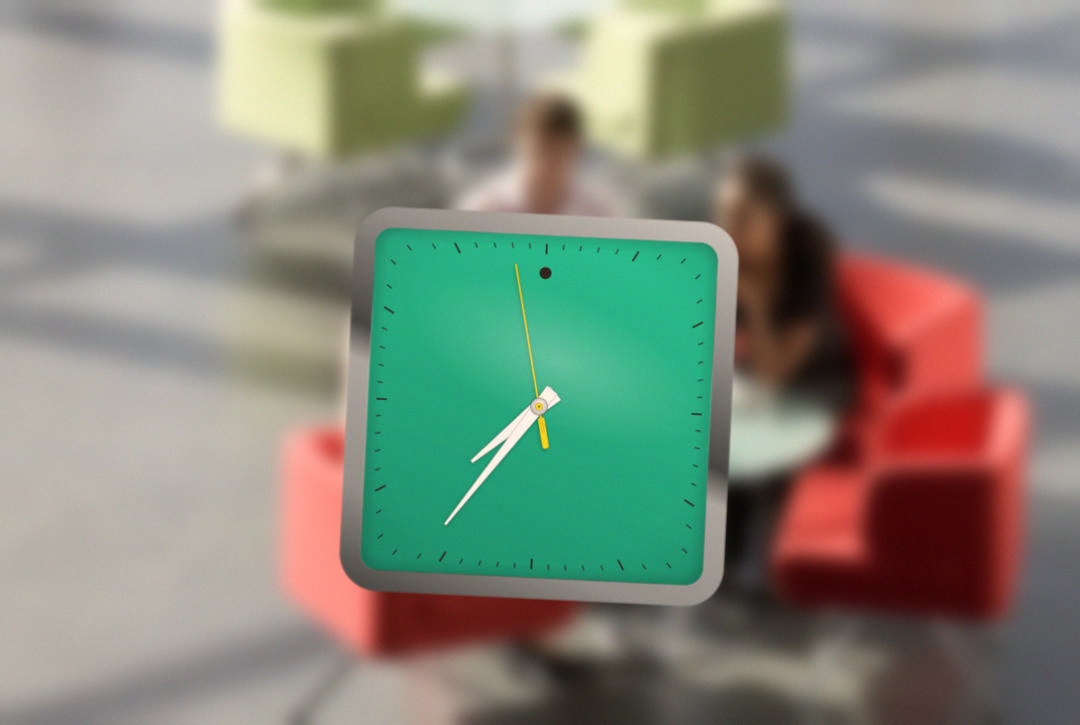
7:35:58
